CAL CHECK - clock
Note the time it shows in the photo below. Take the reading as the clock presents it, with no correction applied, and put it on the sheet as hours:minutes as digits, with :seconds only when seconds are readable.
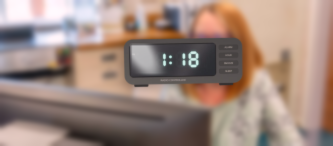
1:18
